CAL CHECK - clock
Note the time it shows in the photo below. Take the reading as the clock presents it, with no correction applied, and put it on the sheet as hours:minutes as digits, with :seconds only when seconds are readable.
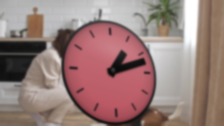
1:12
